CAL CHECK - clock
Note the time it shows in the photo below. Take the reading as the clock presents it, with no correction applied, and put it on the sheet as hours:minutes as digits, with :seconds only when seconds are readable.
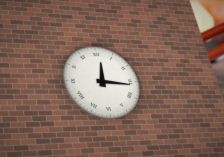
12:16
